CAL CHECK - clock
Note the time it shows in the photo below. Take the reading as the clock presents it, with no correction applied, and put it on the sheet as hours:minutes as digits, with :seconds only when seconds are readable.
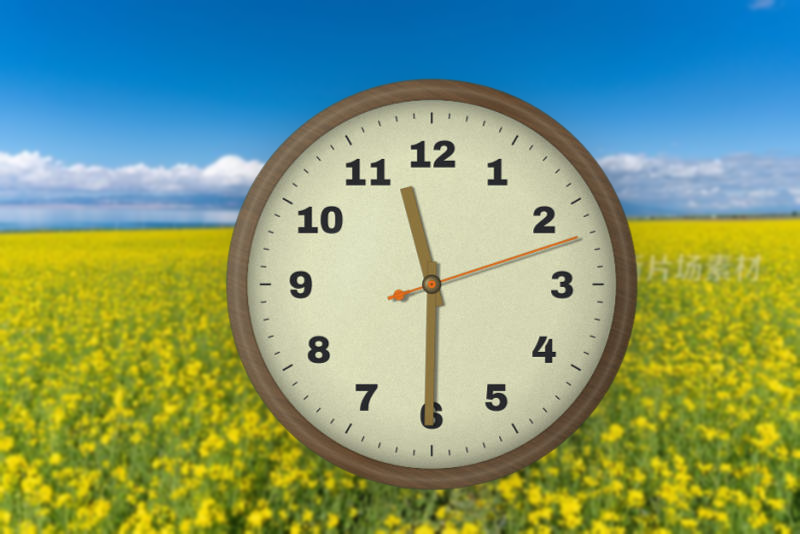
11:30:12
